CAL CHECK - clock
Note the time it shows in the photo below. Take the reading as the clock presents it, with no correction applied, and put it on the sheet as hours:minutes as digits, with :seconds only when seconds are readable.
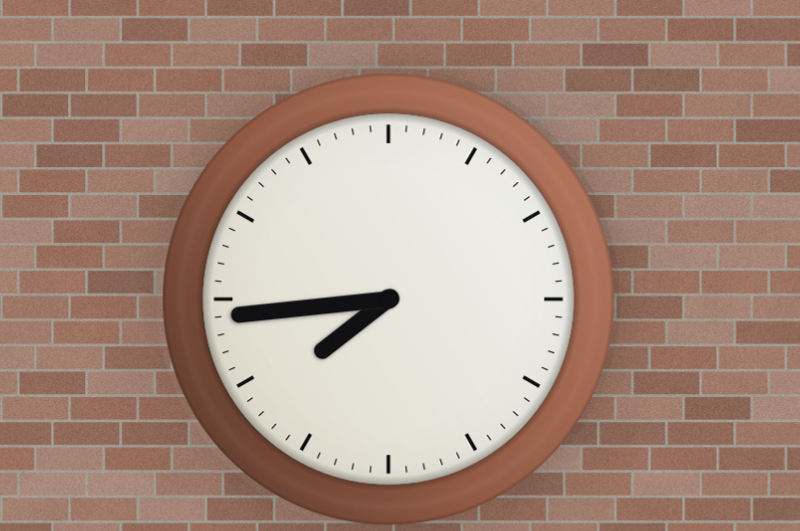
7:44
